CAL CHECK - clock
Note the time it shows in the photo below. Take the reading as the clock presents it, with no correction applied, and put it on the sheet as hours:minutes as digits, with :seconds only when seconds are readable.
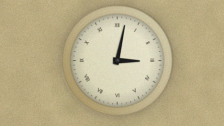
3:02
